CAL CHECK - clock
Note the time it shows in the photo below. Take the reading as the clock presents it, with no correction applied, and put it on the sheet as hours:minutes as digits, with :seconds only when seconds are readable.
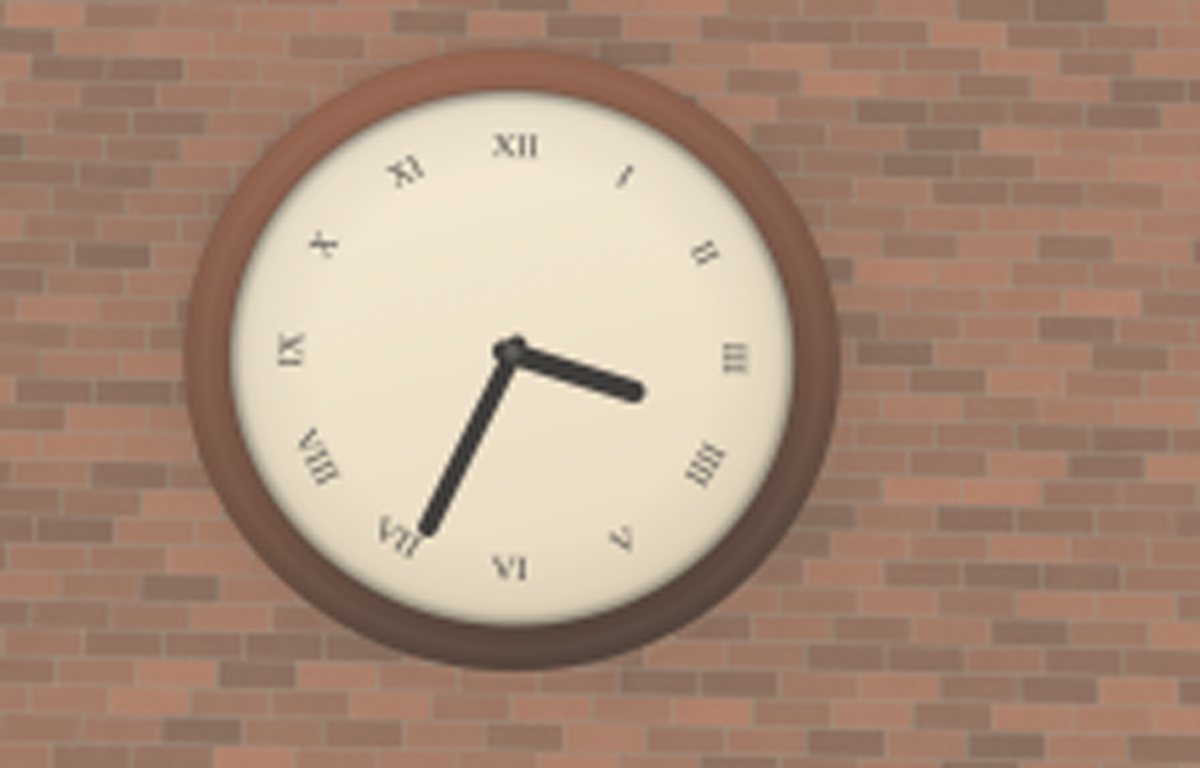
3:34
